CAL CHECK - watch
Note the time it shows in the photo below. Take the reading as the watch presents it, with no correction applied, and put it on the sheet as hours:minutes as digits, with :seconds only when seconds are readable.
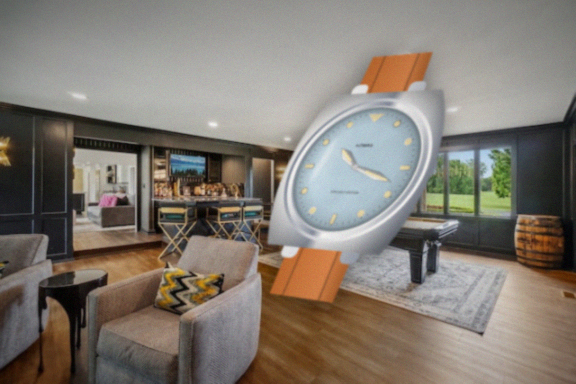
10:18
